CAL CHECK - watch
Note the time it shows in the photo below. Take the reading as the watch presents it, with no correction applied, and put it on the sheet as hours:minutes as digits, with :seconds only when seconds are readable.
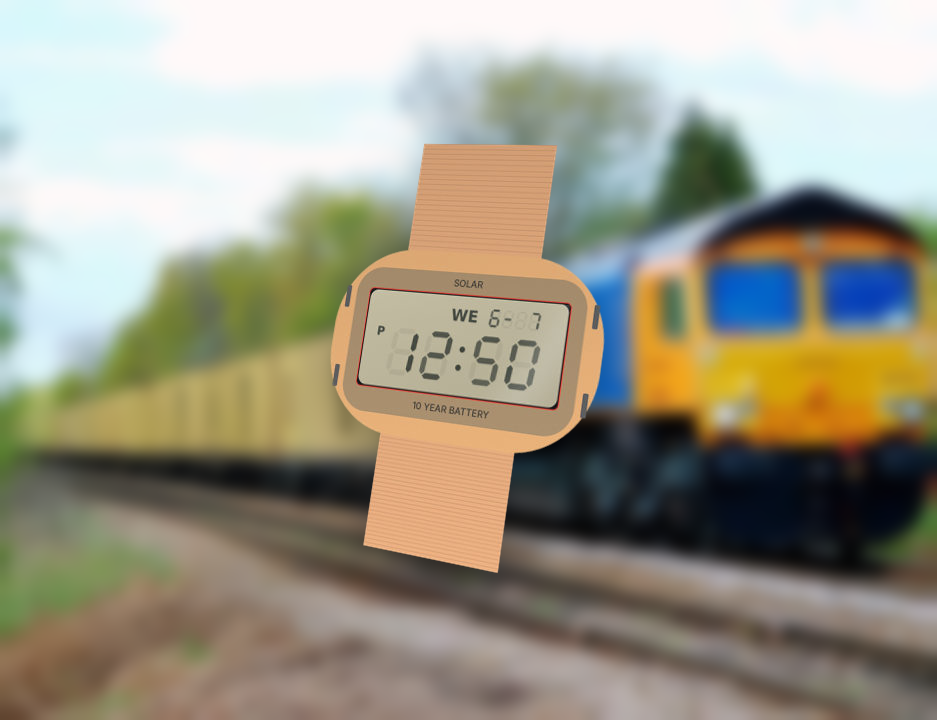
12:50
